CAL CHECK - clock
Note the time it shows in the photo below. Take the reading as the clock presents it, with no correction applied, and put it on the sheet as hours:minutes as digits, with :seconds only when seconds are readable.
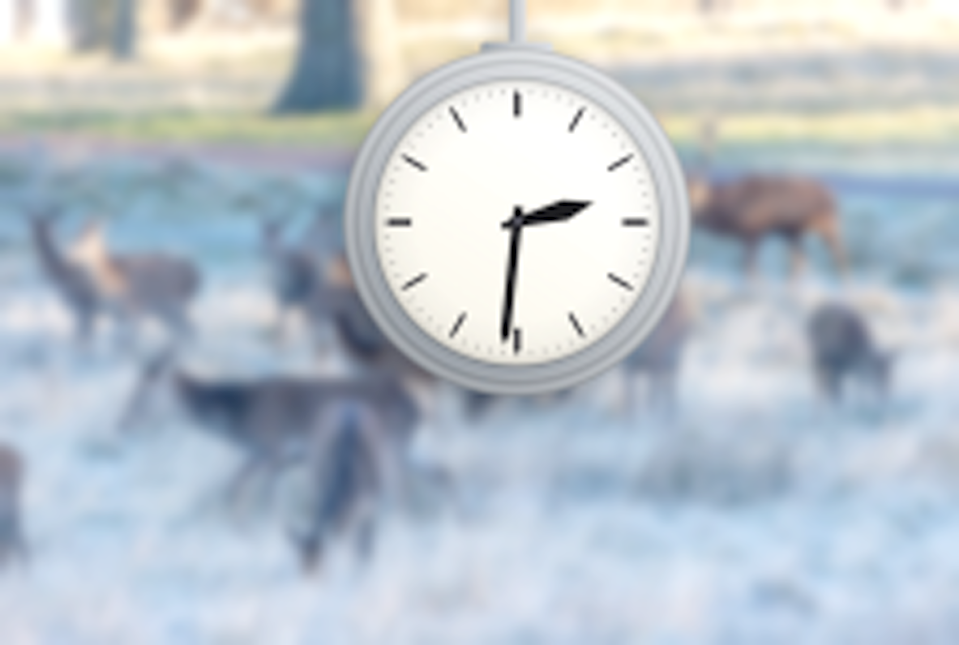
2:31
